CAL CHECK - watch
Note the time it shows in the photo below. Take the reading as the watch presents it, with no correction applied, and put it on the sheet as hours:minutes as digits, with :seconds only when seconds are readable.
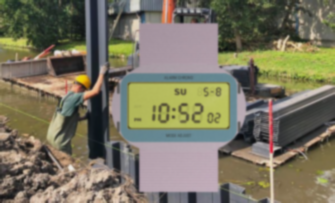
10:52
